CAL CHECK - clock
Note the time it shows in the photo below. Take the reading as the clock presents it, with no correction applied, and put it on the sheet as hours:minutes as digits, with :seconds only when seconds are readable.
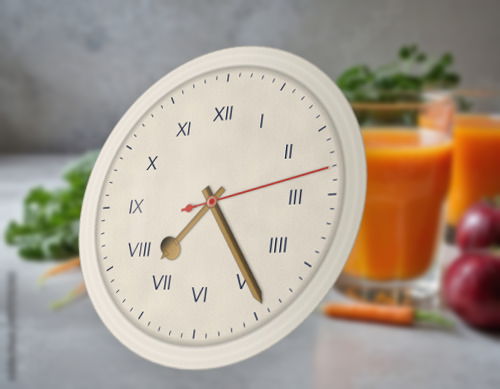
7:24:13
